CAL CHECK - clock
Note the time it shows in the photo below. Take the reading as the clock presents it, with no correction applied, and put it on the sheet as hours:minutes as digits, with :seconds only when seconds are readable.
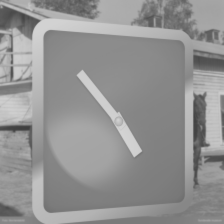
4:53
